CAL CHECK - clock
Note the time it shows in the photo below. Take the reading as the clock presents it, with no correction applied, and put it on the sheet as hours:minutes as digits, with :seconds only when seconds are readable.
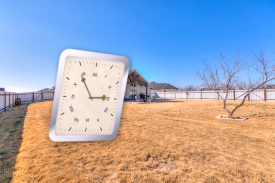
2:54
